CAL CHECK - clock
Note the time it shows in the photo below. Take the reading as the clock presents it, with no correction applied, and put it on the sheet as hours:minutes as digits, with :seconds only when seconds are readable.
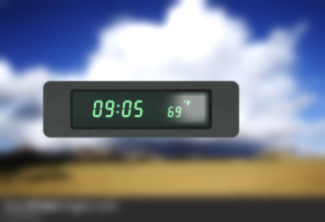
9:05
